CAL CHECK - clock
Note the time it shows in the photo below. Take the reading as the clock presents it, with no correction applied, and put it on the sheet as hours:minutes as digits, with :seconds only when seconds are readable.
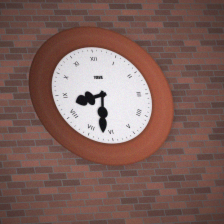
8:32
